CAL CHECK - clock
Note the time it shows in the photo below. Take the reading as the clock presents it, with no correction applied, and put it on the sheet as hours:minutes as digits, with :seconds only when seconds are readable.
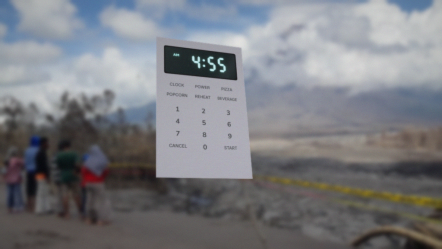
4:55
